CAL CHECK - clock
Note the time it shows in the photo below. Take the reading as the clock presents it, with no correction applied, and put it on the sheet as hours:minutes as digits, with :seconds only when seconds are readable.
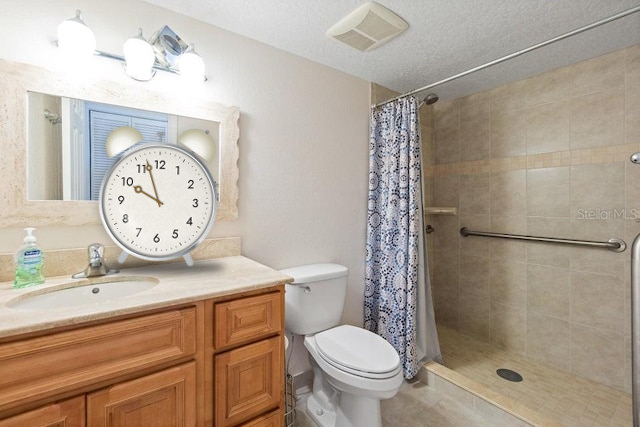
9:57
